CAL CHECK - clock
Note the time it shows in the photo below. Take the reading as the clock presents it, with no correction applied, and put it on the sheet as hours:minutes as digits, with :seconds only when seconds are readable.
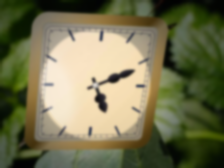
5:11
